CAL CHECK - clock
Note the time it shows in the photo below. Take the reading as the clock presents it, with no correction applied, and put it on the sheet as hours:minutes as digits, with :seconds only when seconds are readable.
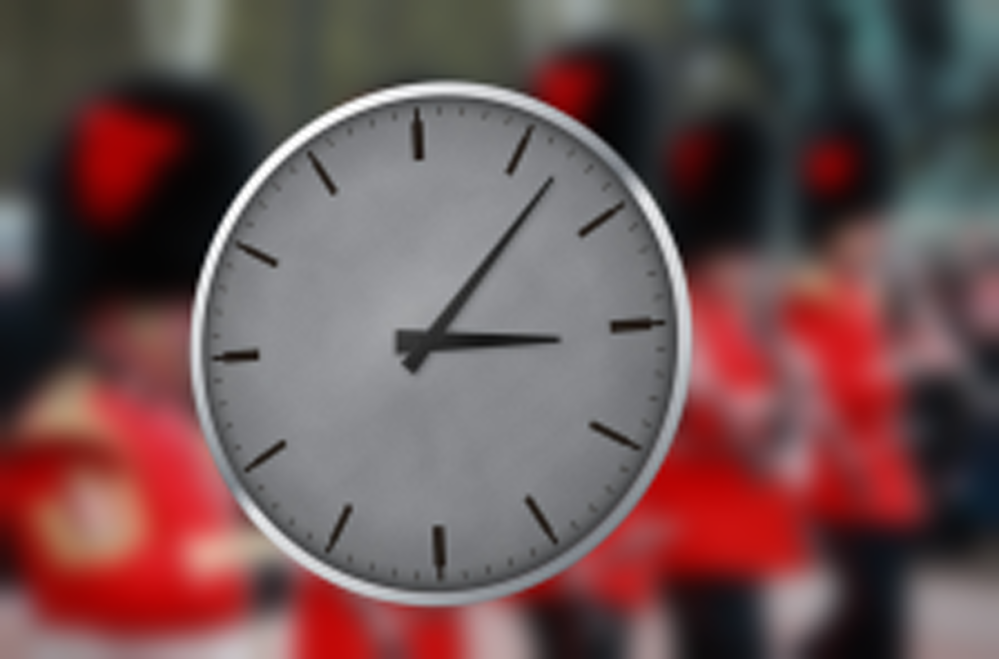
3:07
